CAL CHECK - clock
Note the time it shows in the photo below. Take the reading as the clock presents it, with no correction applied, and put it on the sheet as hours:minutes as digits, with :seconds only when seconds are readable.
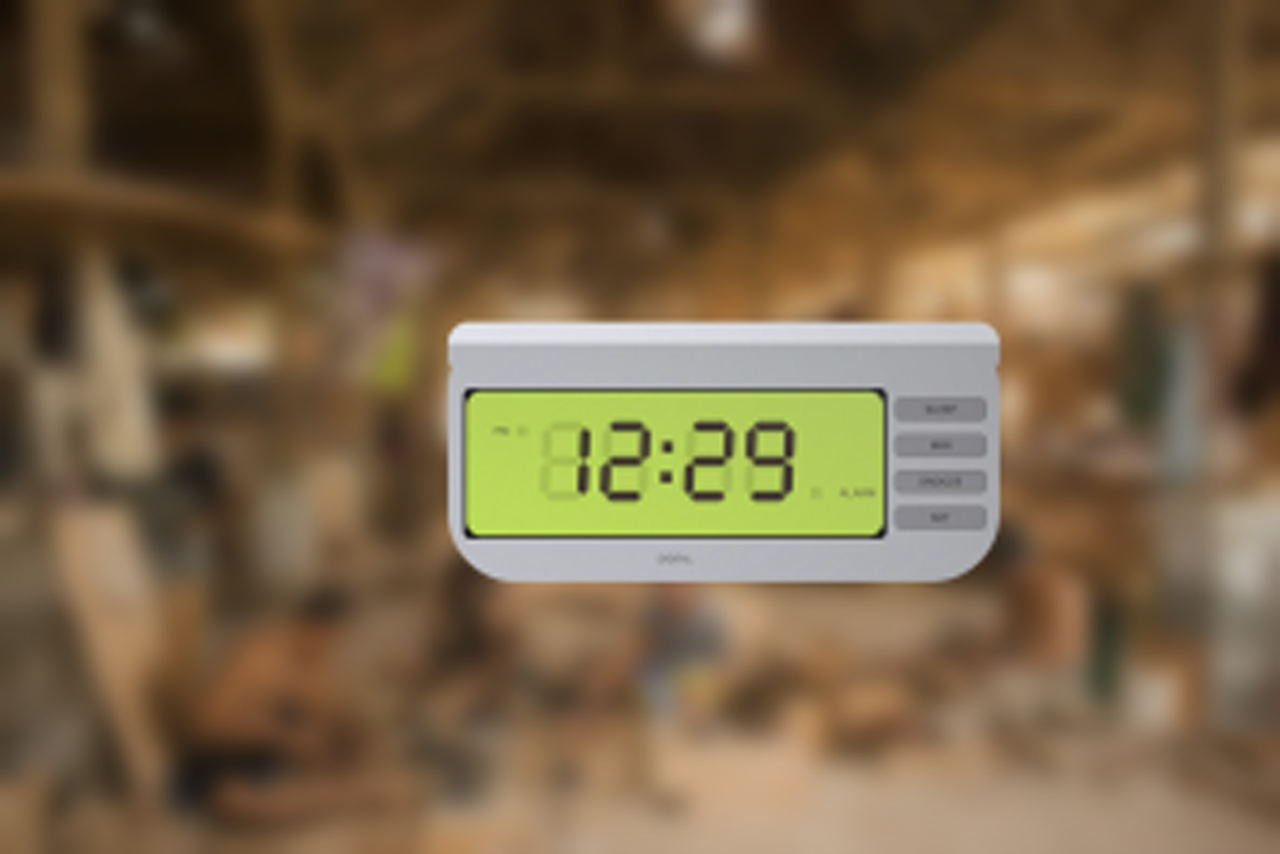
12:29
